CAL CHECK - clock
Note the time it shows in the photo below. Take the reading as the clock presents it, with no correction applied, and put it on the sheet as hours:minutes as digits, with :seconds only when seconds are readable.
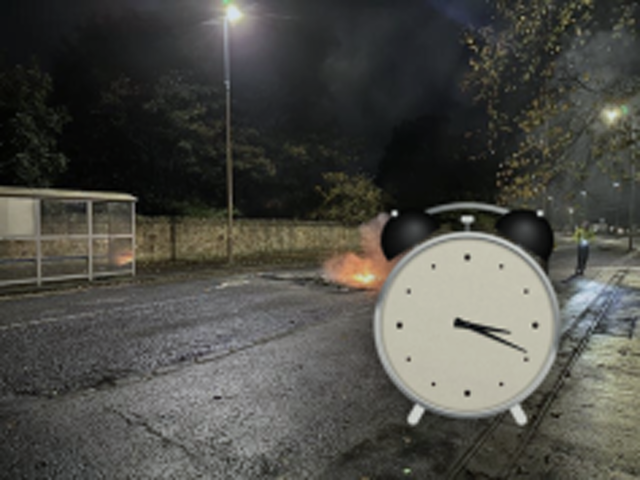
3:19
